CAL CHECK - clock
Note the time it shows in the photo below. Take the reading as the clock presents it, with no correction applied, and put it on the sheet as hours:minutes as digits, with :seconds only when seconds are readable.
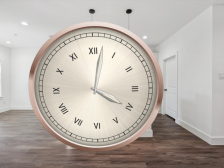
4:02
